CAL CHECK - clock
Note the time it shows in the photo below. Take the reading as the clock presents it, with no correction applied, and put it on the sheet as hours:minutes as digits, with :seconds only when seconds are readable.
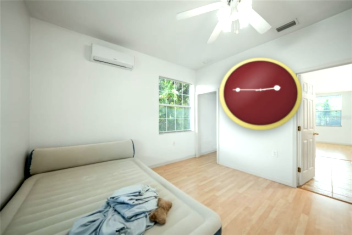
2:45
